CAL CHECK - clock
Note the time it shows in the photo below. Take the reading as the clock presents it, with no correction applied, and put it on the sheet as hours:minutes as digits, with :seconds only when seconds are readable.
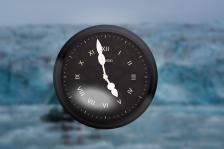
4:58
